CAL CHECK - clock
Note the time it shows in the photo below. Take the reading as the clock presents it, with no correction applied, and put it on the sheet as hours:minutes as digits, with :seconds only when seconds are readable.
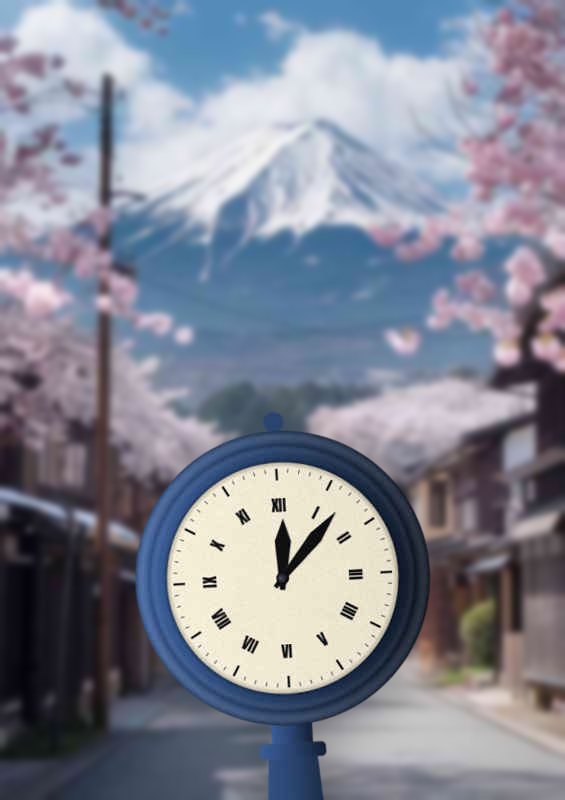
12:07
